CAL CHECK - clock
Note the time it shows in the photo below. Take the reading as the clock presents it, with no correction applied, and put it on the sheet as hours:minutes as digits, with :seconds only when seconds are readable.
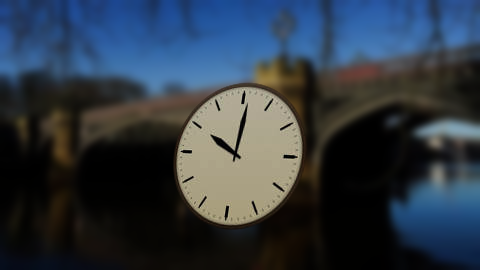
10:01
